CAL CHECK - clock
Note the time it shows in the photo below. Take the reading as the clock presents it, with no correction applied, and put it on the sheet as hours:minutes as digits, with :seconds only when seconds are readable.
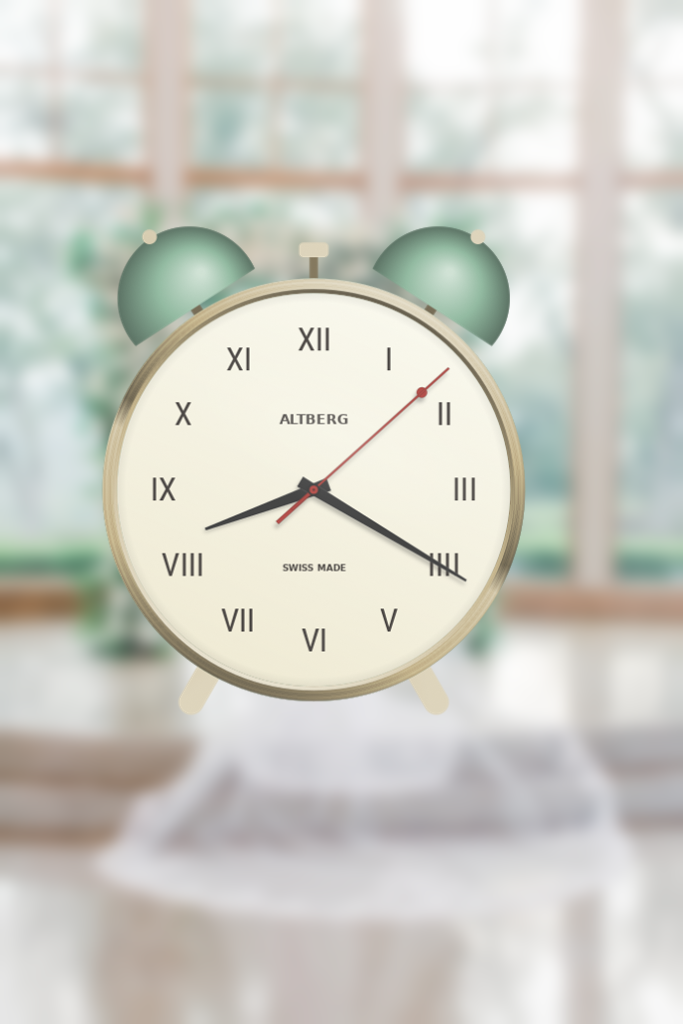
8:20:08
